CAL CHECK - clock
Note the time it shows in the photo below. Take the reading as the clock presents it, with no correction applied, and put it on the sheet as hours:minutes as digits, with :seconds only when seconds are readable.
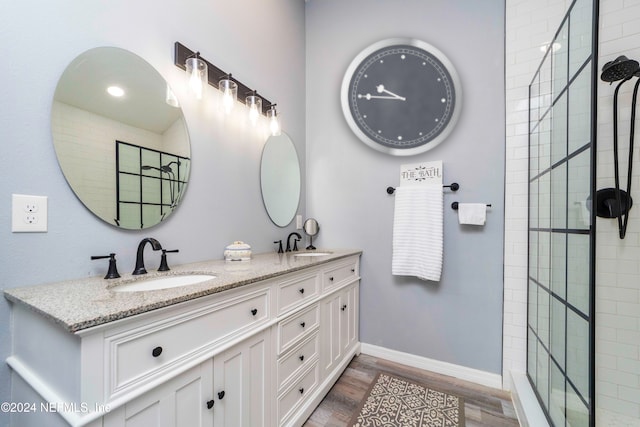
9:45
